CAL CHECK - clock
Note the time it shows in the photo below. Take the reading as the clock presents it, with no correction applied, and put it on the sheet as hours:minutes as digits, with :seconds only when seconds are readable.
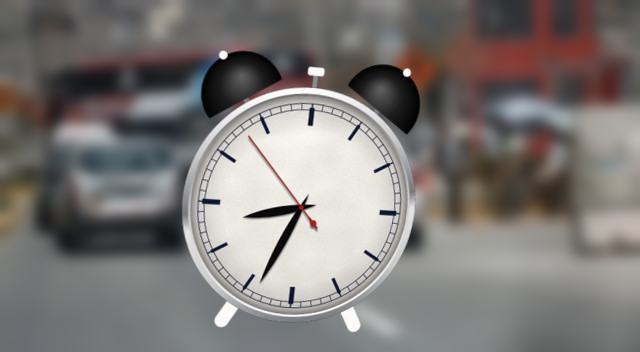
8:33:53
